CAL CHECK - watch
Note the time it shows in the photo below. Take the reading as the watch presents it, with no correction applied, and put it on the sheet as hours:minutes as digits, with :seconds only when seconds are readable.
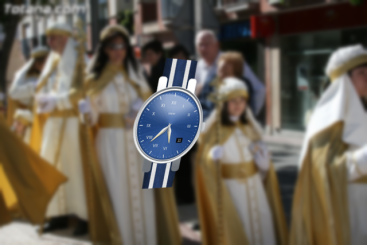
5:38
